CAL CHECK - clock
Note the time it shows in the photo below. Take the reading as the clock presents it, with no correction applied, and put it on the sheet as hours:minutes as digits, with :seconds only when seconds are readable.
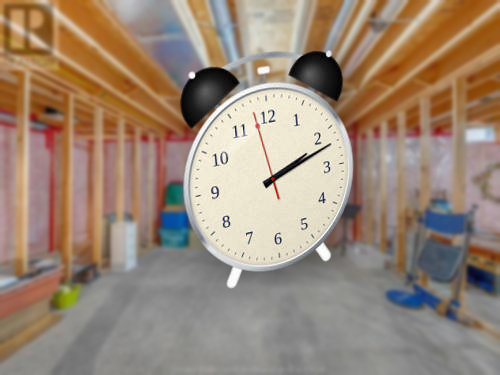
2:11:58
